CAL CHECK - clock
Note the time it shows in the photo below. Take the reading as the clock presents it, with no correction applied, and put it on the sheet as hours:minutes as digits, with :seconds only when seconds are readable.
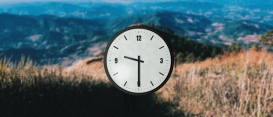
9:30
